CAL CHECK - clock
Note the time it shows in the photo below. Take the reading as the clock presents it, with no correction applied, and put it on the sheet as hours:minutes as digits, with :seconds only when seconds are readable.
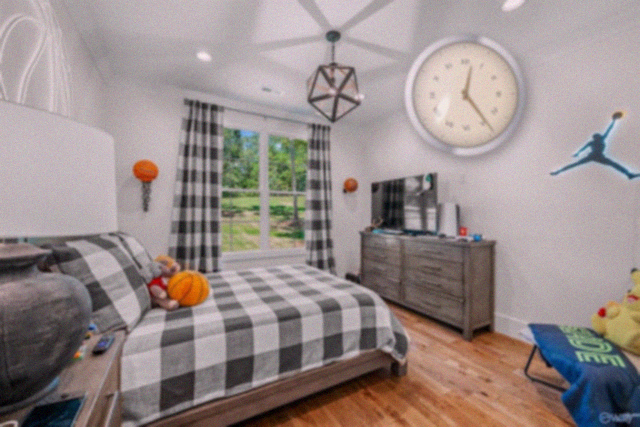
12:24
